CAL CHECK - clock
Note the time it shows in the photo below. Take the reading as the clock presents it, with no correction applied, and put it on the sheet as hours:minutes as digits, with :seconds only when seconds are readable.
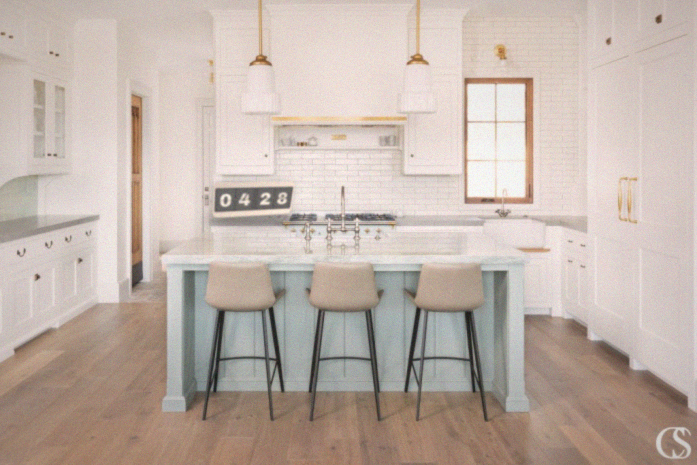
4:28
